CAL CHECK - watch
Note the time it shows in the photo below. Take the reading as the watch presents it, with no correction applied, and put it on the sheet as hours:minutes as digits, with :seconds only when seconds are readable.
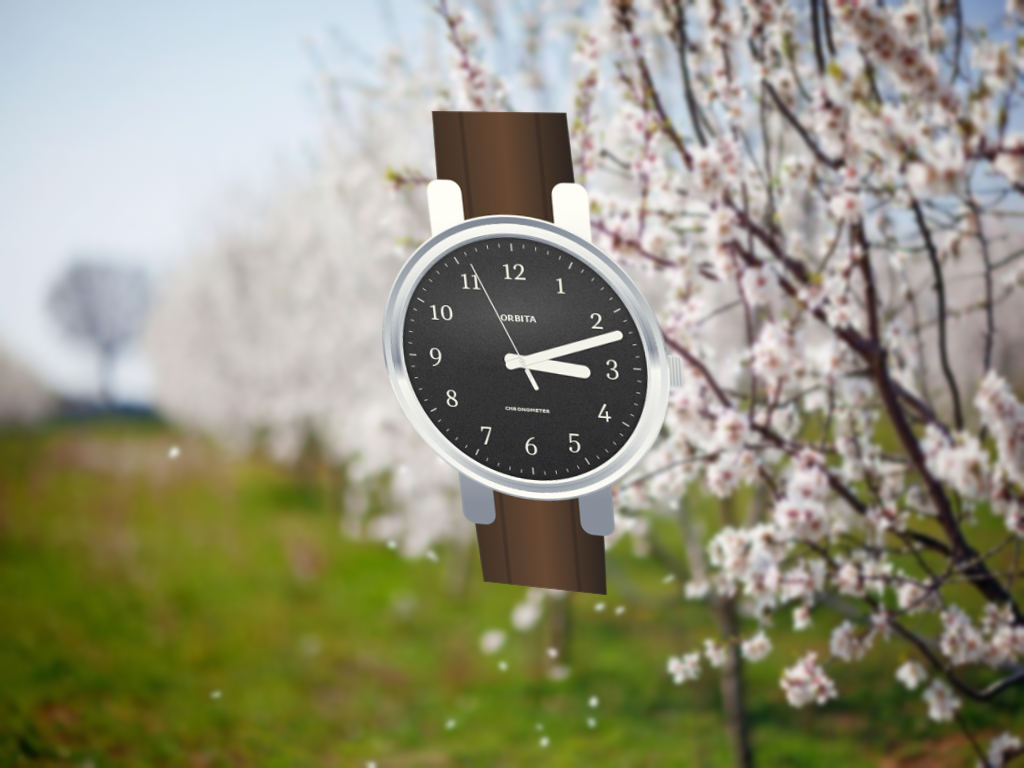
3:11:56
